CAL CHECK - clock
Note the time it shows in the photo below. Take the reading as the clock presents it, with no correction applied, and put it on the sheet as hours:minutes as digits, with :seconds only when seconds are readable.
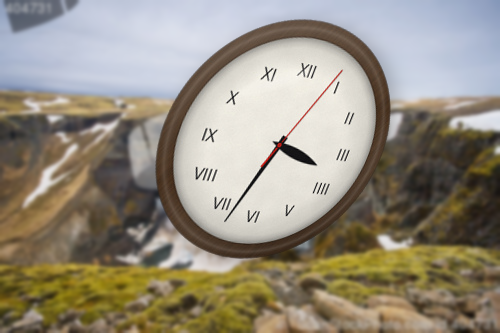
3:33:04
